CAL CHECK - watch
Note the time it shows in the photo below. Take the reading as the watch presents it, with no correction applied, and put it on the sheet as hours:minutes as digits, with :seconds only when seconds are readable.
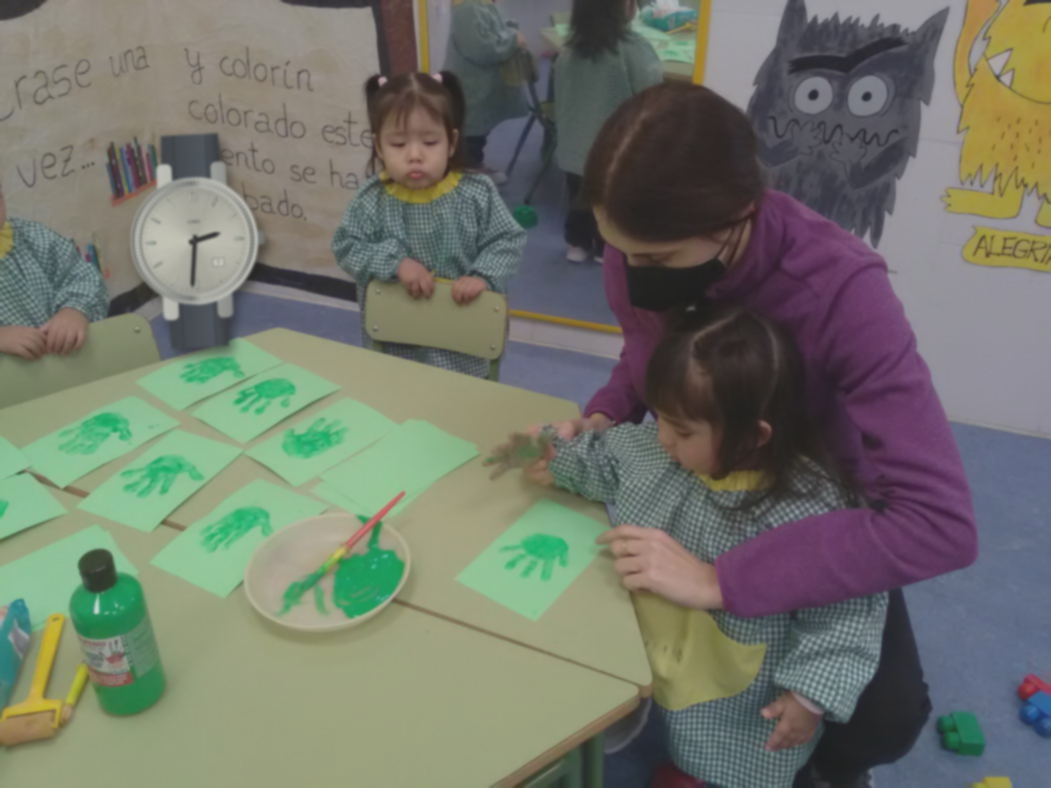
2:31
